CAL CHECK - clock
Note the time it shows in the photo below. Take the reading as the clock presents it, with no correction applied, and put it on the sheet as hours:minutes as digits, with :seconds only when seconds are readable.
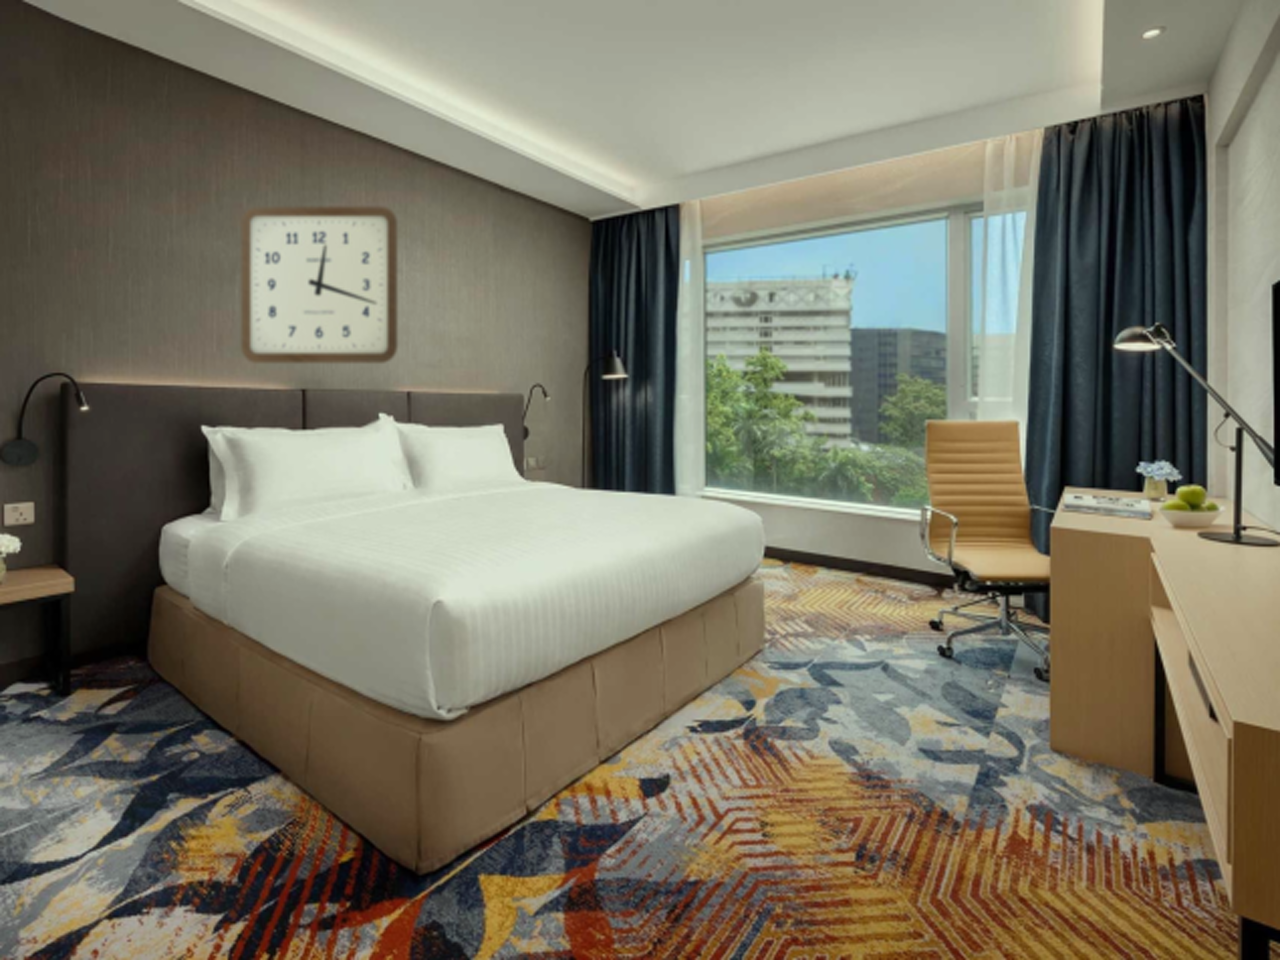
12:18
